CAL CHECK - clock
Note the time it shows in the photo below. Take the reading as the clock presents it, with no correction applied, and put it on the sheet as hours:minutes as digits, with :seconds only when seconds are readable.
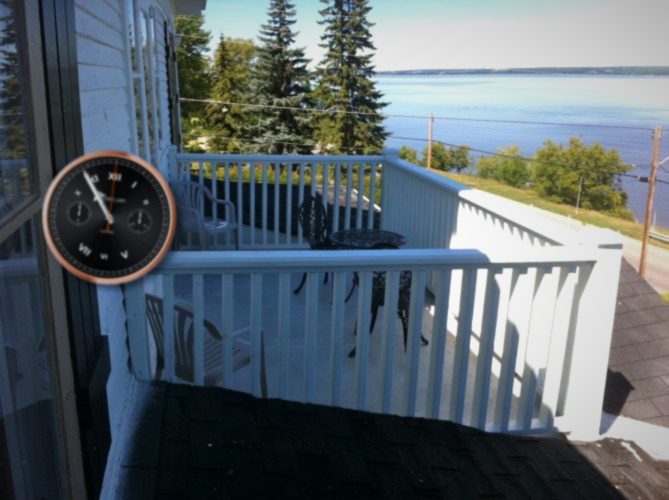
10:54
